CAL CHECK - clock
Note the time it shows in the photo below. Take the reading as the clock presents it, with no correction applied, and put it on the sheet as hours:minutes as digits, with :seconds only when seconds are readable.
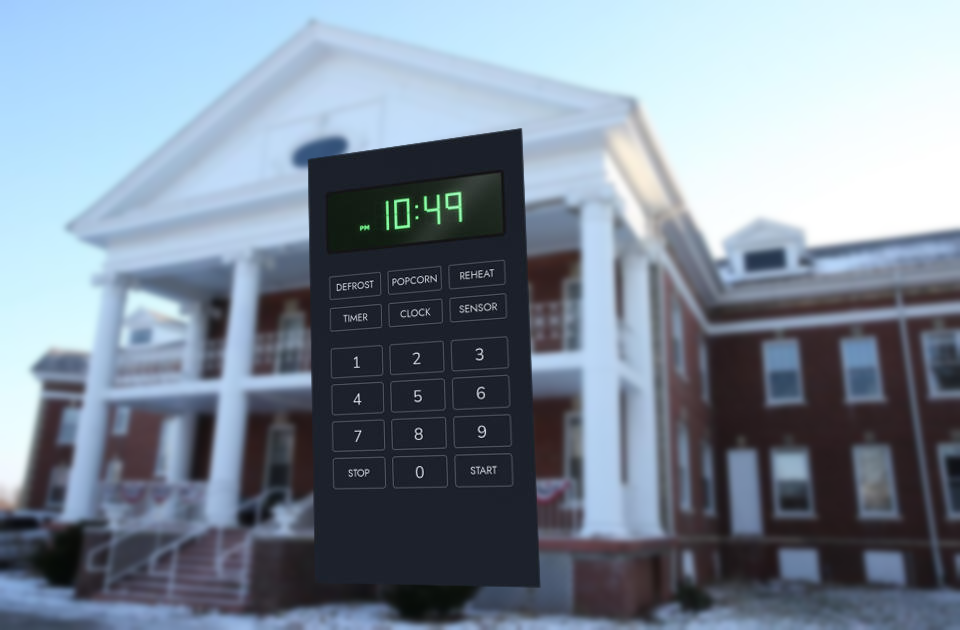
10:49
